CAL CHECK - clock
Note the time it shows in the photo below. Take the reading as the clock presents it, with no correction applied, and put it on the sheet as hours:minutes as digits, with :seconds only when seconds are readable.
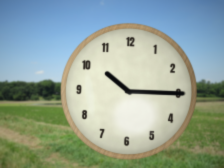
10:15
